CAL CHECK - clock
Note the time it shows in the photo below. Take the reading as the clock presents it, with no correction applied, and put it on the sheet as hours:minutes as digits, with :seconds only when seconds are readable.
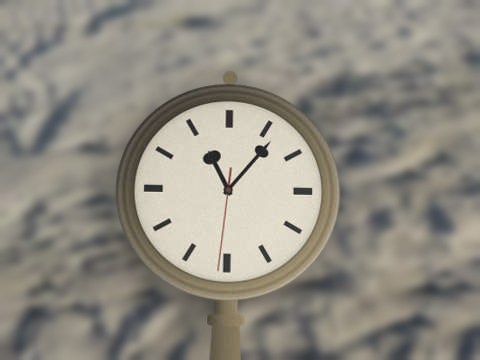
11:06:31
